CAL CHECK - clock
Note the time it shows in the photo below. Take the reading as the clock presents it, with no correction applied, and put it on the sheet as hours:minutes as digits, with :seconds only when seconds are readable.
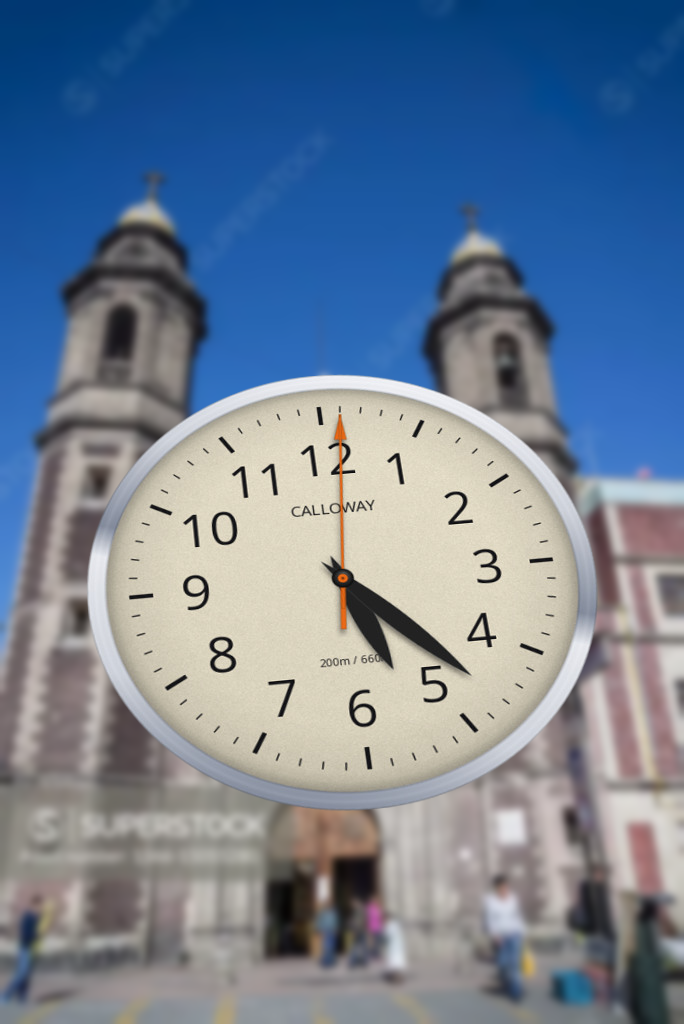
5:23:01
